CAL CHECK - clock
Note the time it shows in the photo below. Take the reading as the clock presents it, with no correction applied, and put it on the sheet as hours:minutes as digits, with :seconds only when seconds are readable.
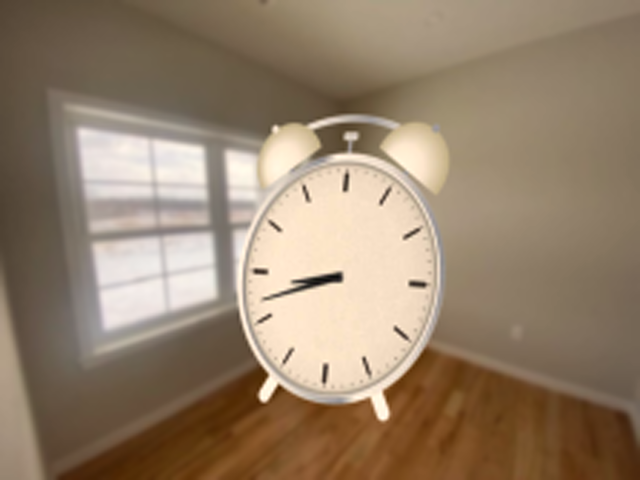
8:42
